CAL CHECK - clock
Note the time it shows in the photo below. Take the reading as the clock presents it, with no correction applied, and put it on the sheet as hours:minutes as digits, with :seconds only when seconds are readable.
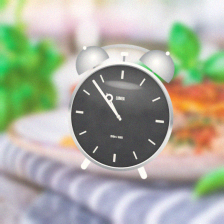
10:53
